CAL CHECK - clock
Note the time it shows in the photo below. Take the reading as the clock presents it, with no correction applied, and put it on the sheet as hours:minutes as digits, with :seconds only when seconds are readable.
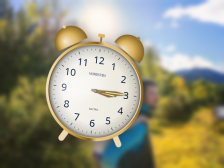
3:15
